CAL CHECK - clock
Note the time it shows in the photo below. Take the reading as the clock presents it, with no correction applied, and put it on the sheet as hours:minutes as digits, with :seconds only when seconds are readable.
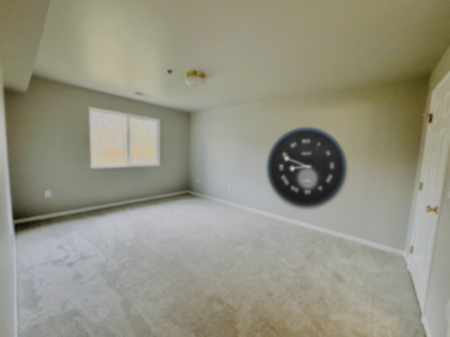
8:49
